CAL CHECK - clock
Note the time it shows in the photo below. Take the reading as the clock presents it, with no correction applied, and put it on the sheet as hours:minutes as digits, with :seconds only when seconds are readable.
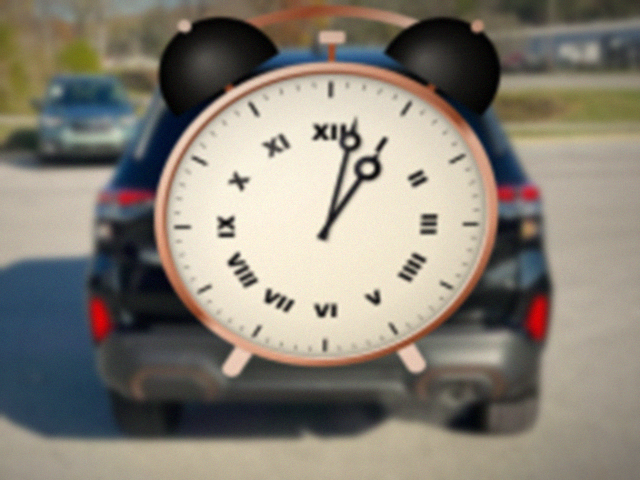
1:02
